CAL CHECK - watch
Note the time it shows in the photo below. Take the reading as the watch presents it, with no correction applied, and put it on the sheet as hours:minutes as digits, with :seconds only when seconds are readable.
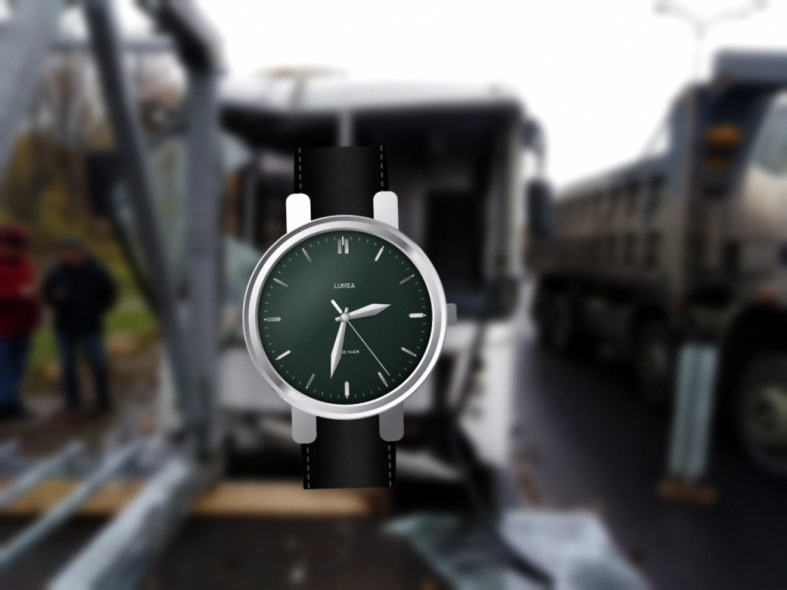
2:32:24
